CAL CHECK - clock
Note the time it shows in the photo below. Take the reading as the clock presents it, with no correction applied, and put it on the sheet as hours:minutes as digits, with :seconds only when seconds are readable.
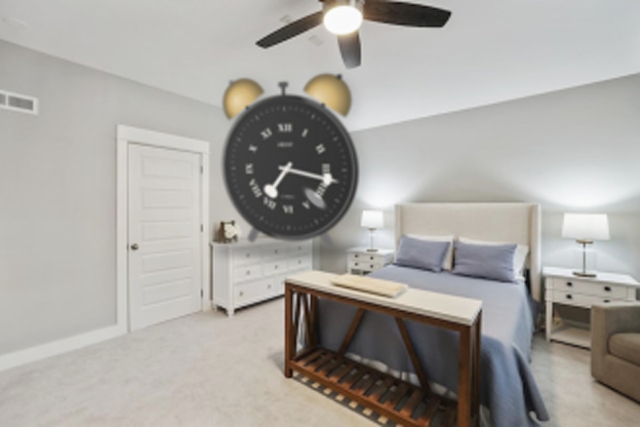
7:17
